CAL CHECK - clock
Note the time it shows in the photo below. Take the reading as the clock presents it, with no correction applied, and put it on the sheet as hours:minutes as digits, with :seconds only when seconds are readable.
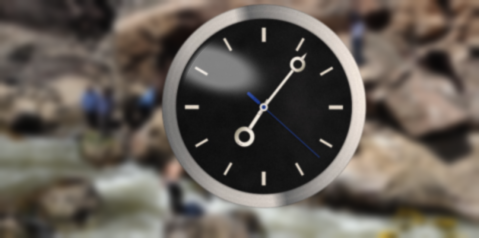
7:06:22
